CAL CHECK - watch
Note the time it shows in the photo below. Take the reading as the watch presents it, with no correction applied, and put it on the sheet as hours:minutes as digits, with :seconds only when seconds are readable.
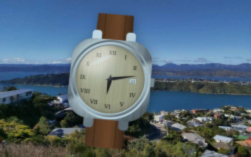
6:13
